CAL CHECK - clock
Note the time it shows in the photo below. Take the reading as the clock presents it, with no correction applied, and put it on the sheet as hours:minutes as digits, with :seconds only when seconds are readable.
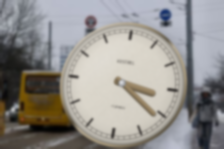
3:21
